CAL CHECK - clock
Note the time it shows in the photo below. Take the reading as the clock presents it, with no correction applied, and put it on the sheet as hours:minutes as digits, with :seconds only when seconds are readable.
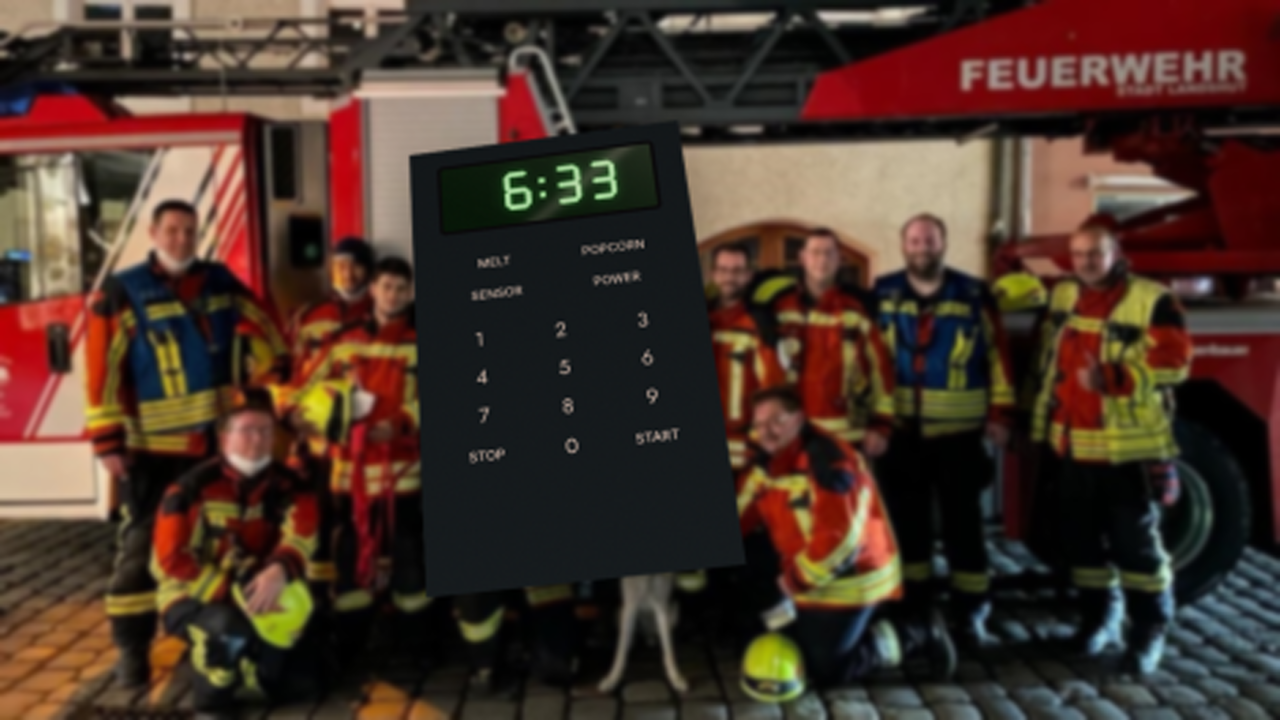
6:33
